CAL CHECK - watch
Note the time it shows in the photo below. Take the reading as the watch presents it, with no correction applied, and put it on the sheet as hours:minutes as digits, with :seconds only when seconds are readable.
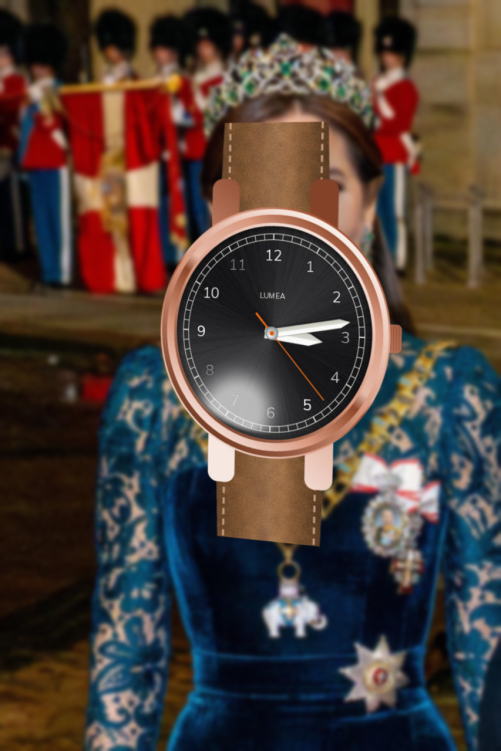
3:13:23
